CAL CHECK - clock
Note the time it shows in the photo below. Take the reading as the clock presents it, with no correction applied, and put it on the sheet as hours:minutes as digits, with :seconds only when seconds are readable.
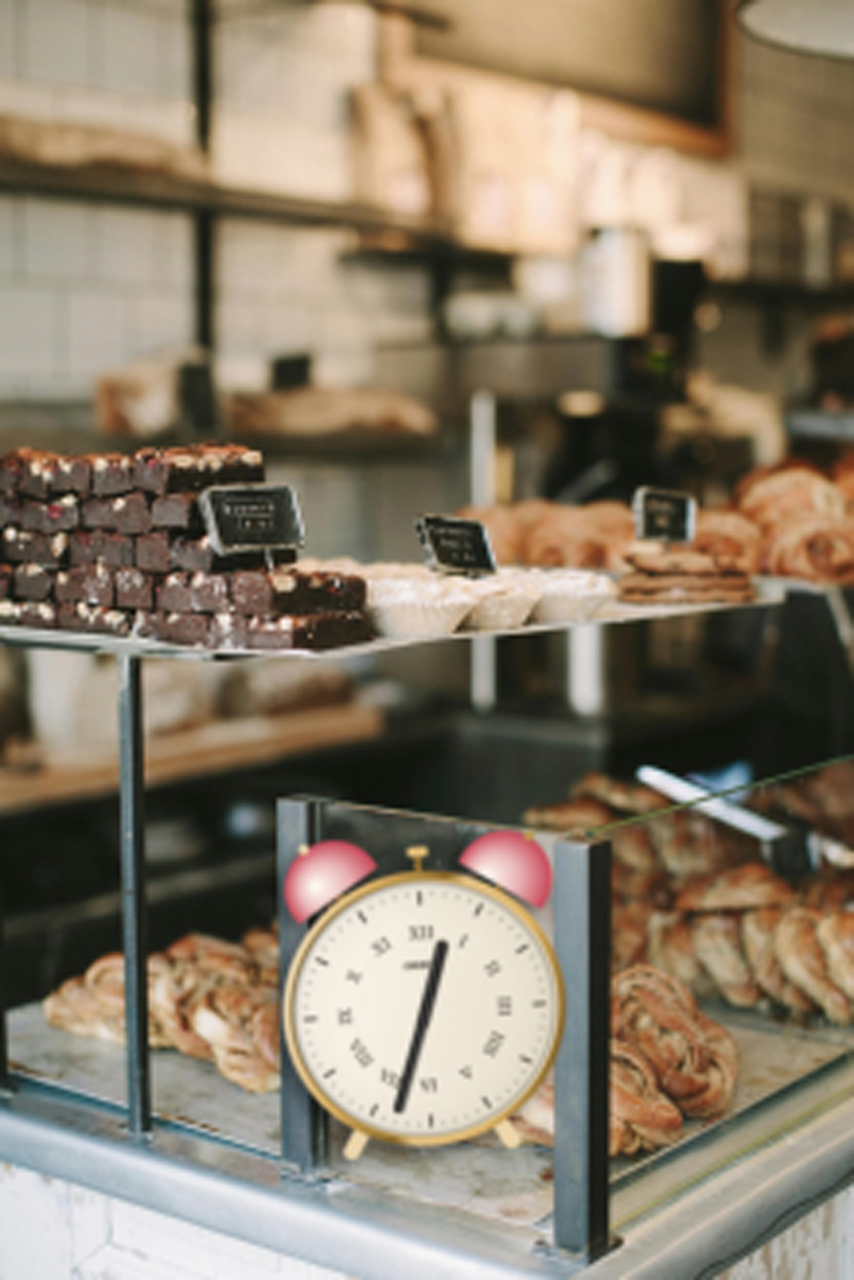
12:33
